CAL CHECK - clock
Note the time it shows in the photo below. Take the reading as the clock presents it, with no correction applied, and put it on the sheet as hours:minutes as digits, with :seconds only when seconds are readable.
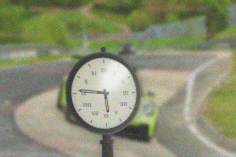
5:46
